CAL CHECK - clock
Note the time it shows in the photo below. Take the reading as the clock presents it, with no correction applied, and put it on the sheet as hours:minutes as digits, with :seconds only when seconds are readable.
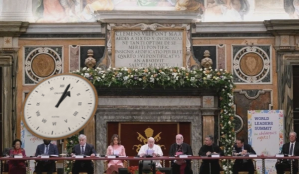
1:03
